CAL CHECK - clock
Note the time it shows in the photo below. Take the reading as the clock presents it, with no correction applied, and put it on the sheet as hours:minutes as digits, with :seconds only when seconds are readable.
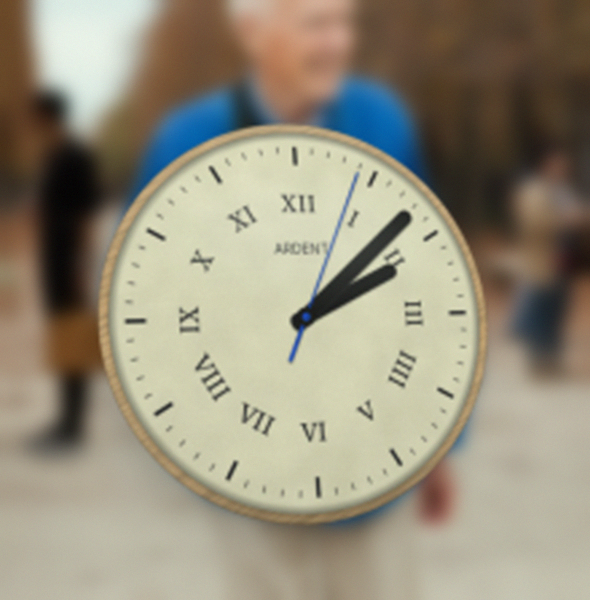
2:08:04
